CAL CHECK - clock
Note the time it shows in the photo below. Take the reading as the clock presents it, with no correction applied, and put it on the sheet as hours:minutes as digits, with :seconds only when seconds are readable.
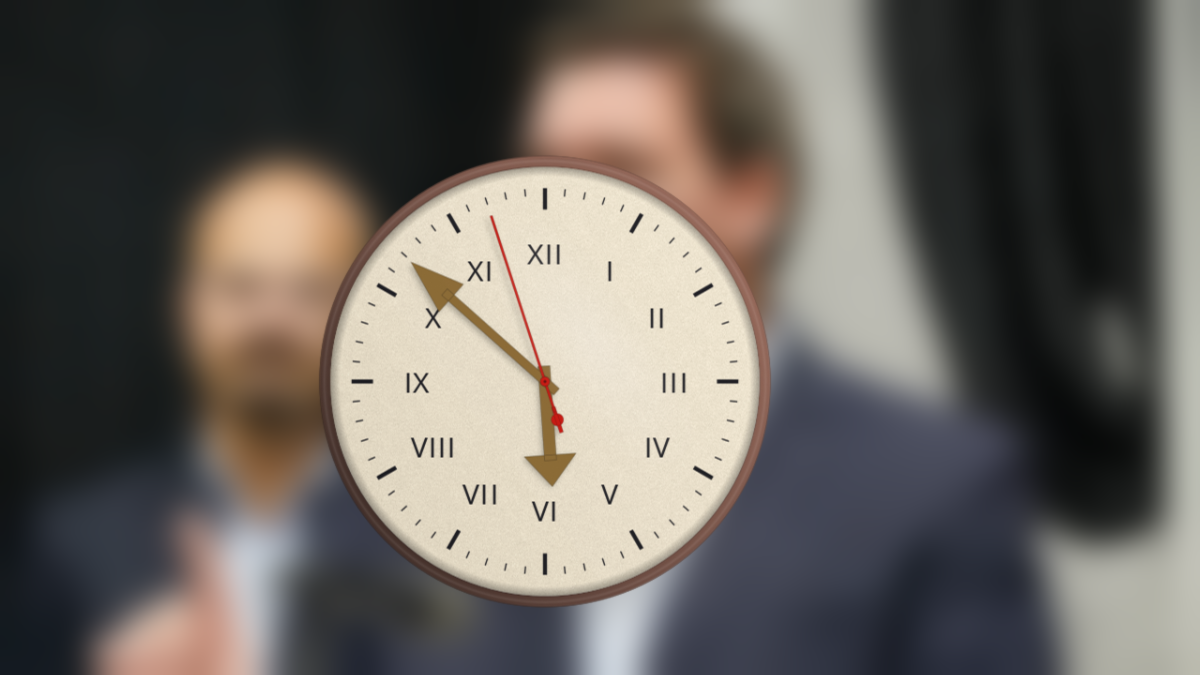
5:51:57
